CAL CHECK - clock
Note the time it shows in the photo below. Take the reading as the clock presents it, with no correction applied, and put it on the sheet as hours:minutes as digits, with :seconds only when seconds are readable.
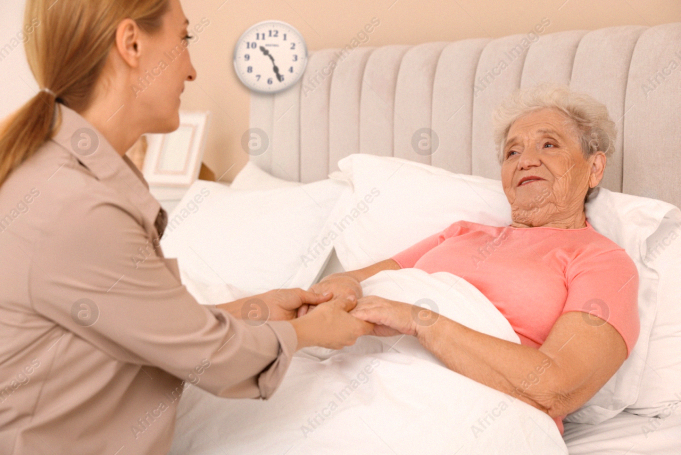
10:26
